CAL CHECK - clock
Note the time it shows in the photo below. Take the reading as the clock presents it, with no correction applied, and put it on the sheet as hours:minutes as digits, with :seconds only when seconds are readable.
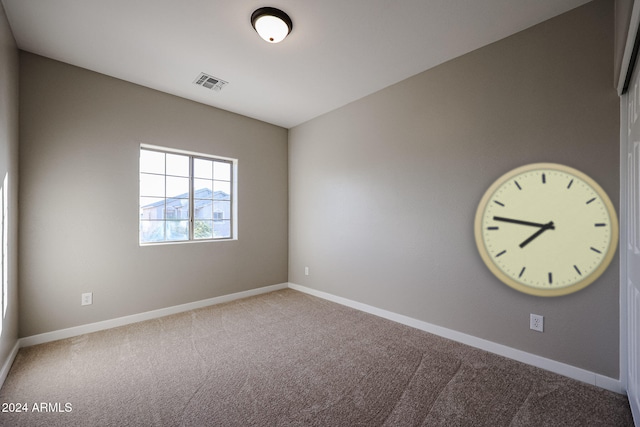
7:47
